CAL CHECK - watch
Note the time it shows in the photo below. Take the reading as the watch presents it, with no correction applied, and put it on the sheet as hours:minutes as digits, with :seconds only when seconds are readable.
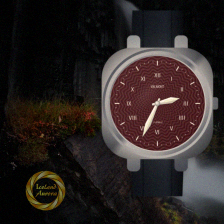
2:34
